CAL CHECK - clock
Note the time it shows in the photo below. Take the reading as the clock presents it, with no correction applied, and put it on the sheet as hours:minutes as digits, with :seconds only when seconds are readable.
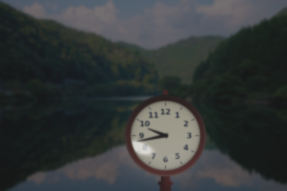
9:43
